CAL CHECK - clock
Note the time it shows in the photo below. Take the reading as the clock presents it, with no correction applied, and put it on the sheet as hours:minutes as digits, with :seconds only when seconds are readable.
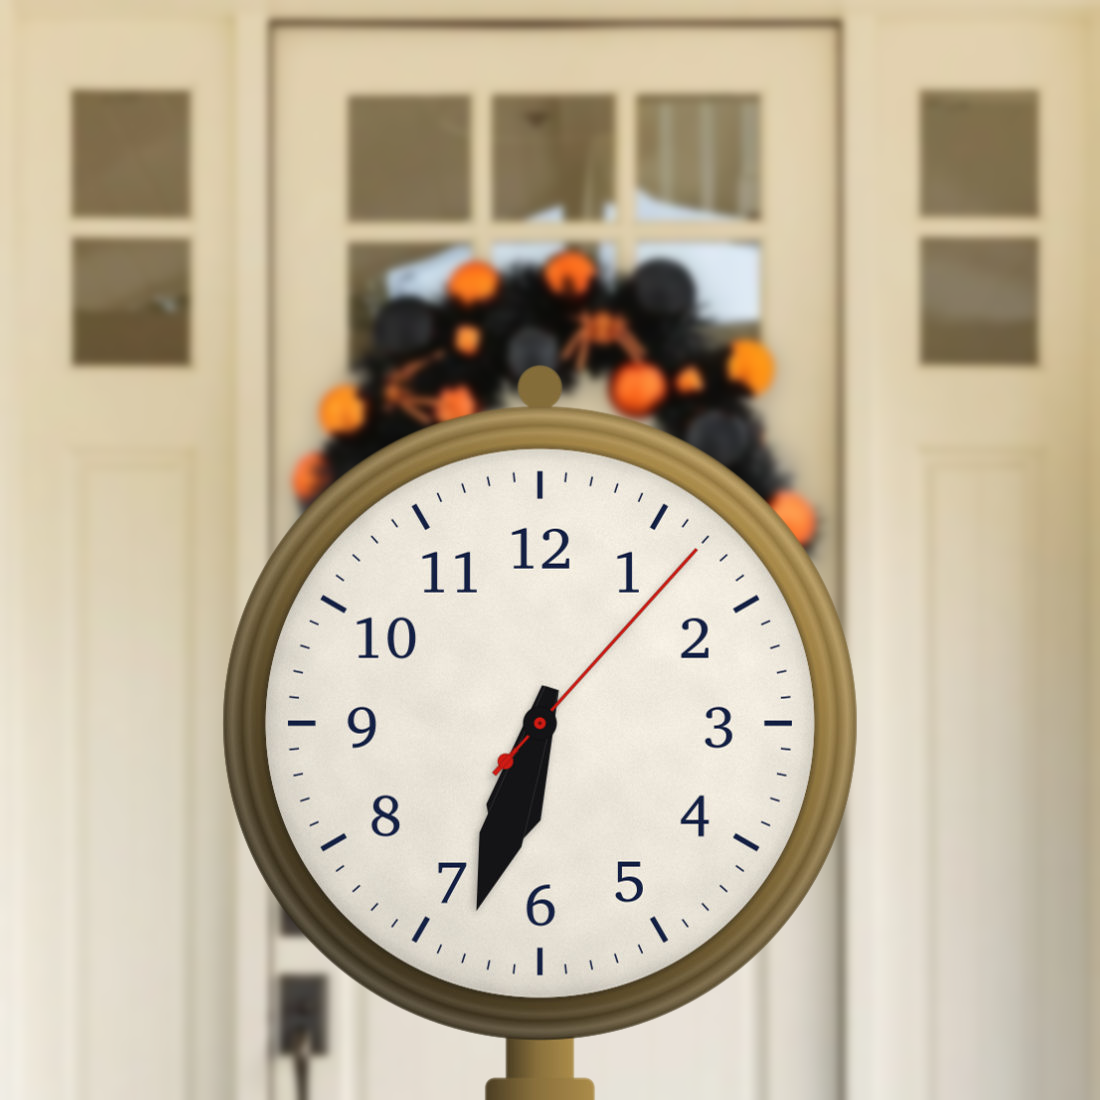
6:33:07
